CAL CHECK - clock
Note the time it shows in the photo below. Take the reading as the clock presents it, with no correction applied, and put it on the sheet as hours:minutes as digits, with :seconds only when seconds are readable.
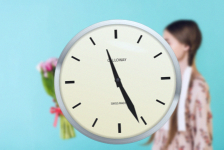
11:26
